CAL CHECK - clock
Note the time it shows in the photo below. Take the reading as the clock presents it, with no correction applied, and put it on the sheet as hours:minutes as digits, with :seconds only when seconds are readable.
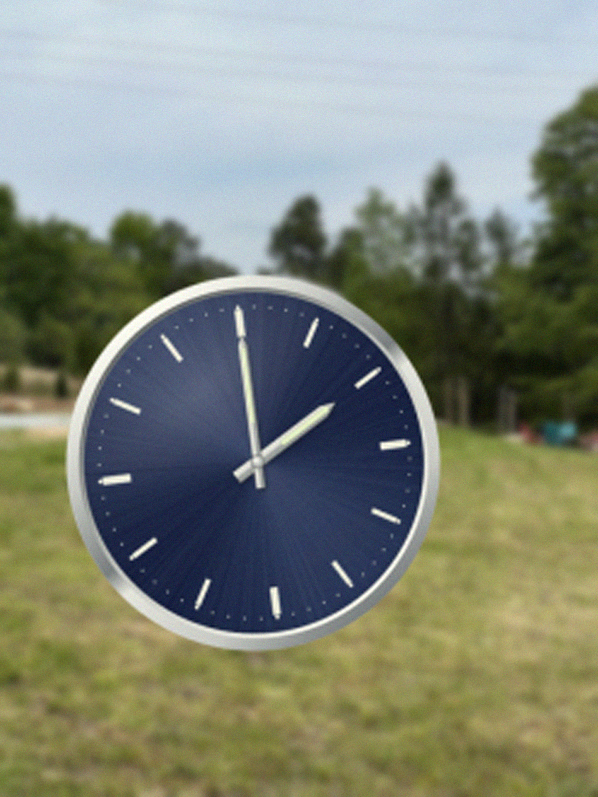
2:00
